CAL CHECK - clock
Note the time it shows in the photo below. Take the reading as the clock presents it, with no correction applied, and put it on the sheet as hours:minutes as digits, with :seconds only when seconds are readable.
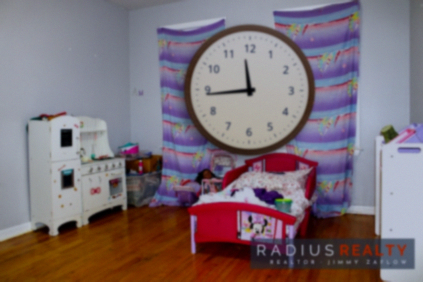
11:44
